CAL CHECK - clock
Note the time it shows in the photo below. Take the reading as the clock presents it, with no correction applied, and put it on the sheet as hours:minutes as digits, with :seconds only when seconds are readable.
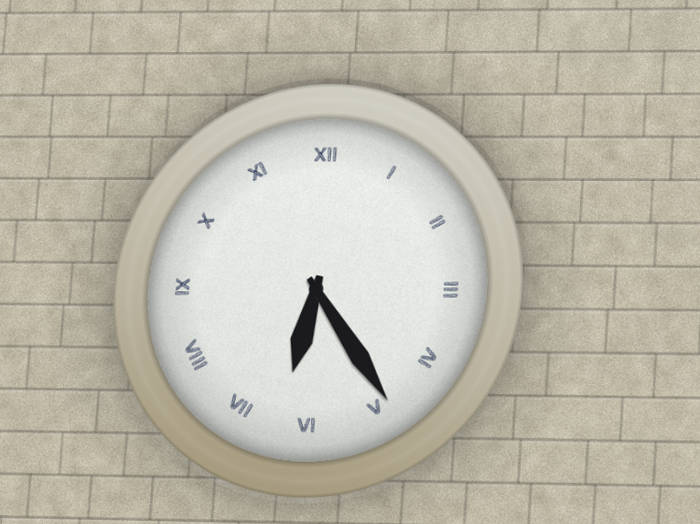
6:24
